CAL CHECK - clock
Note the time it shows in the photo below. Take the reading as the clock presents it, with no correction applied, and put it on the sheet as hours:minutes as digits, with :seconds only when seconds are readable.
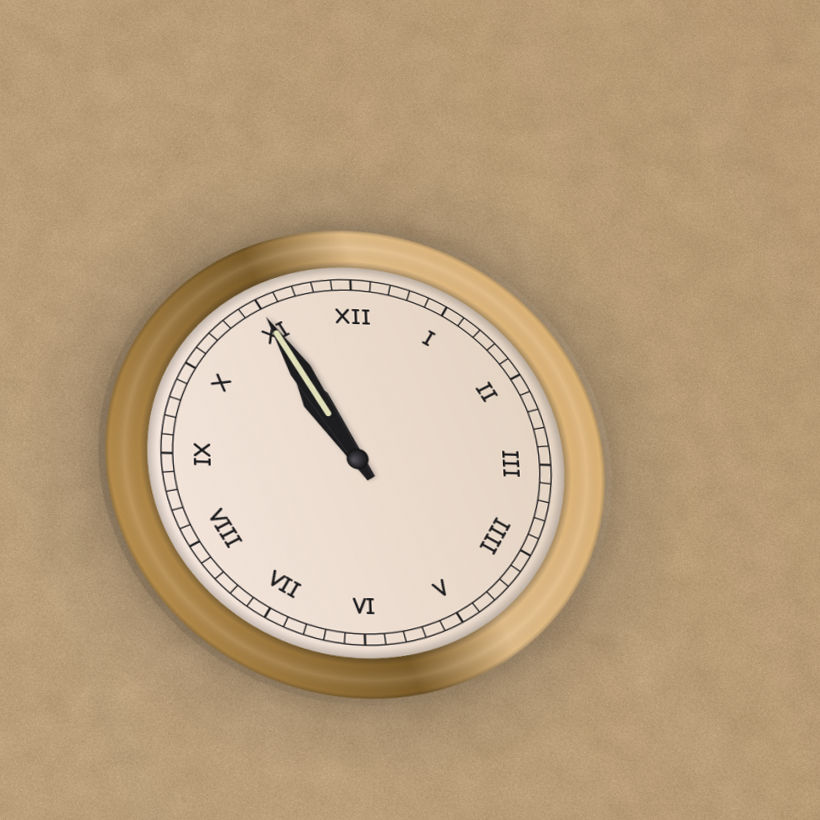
10:55
